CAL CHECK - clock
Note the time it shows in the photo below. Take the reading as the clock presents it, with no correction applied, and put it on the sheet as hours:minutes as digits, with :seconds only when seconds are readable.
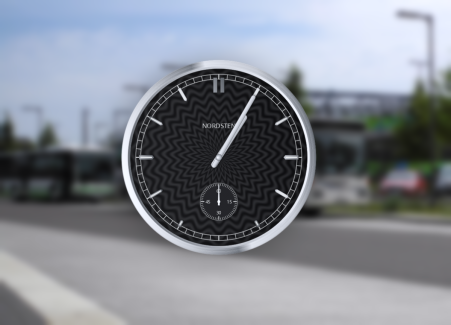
1:05
